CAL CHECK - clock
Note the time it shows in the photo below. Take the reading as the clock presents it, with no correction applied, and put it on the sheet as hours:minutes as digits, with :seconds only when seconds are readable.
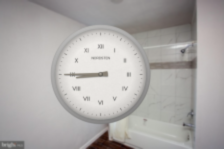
8:45
